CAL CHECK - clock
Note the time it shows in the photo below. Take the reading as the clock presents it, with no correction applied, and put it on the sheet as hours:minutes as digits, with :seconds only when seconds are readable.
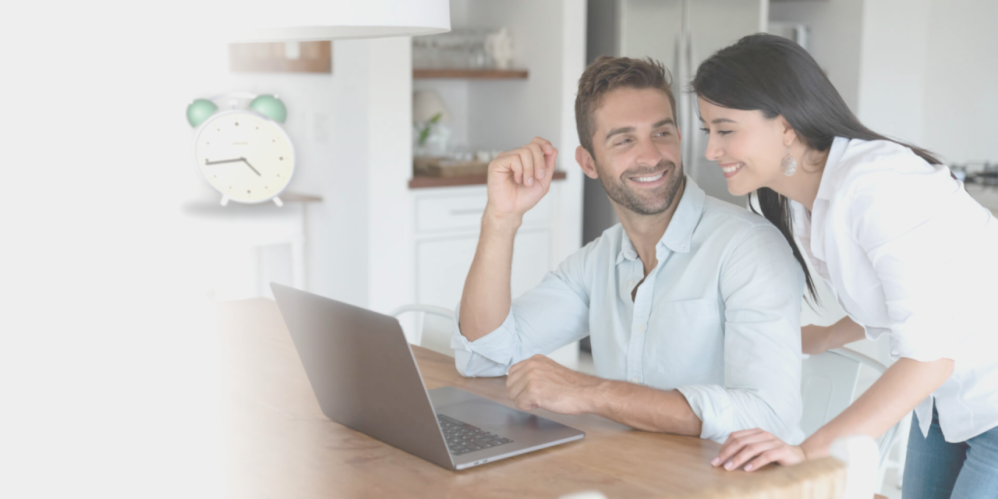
4:44
